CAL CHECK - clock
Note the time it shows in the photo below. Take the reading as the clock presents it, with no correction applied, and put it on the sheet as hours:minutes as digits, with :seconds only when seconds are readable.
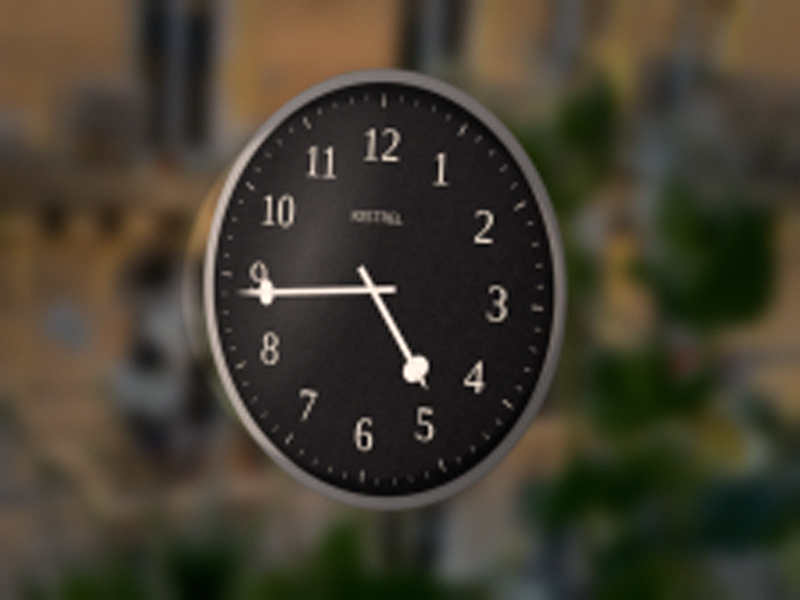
4:44
